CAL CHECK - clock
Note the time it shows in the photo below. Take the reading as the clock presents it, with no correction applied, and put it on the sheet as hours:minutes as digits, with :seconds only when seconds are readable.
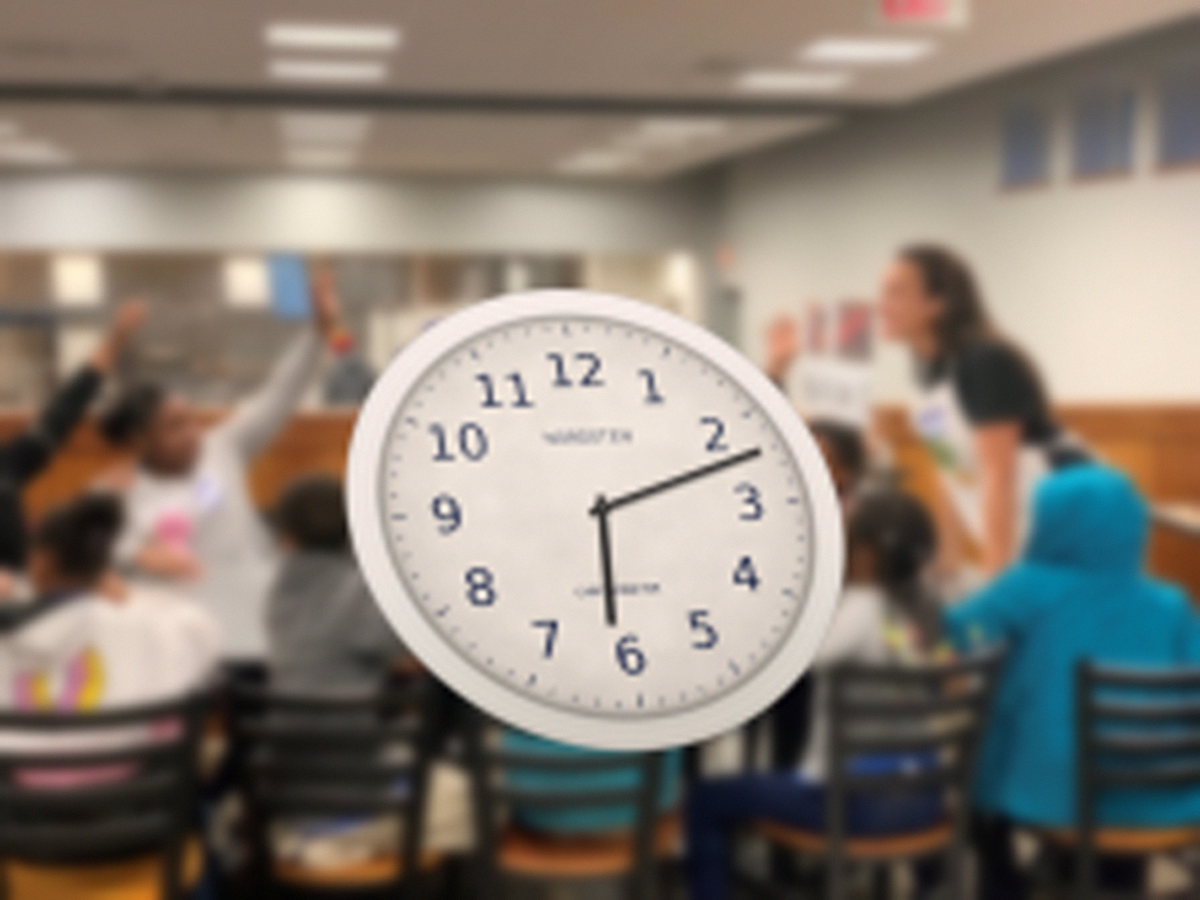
6:12
